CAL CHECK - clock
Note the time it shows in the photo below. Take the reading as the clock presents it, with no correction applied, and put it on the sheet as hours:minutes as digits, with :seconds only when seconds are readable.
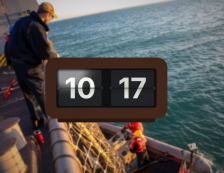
10:17
